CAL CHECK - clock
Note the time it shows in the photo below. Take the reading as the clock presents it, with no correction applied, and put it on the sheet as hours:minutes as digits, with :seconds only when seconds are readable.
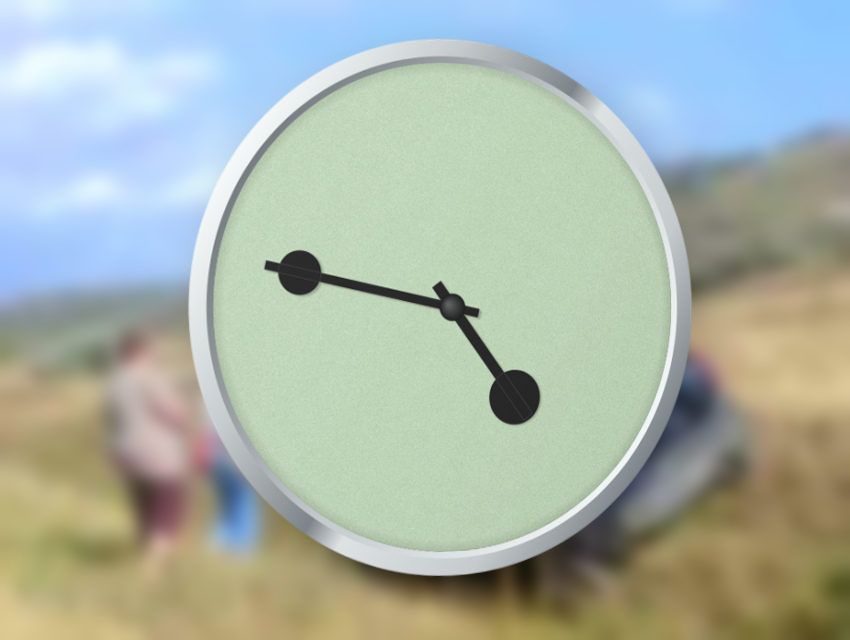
4:47
